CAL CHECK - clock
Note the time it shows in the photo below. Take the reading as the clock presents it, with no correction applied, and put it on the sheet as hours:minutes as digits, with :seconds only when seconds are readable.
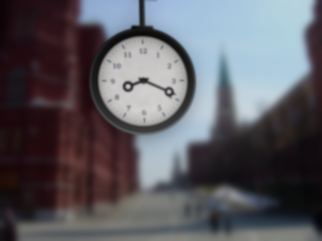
8:19
